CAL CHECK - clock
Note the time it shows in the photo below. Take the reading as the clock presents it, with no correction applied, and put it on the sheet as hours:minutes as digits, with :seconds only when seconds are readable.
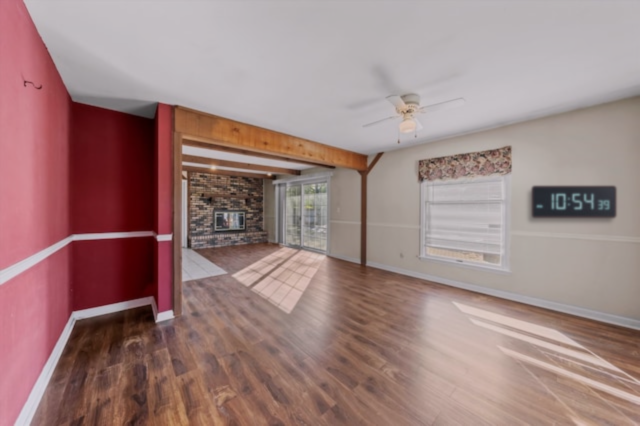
10:54
